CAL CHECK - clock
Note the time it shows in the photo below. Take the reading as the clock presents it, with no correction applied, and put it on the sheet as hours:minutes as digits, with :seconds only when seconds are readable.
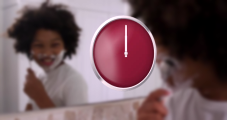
12:00
